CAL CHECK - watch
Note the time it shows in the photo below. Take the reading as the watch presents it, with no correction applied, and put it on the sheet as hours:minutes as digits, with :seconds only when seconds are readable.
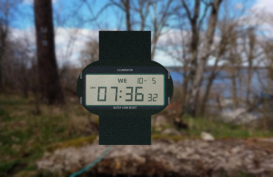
7:36:32
